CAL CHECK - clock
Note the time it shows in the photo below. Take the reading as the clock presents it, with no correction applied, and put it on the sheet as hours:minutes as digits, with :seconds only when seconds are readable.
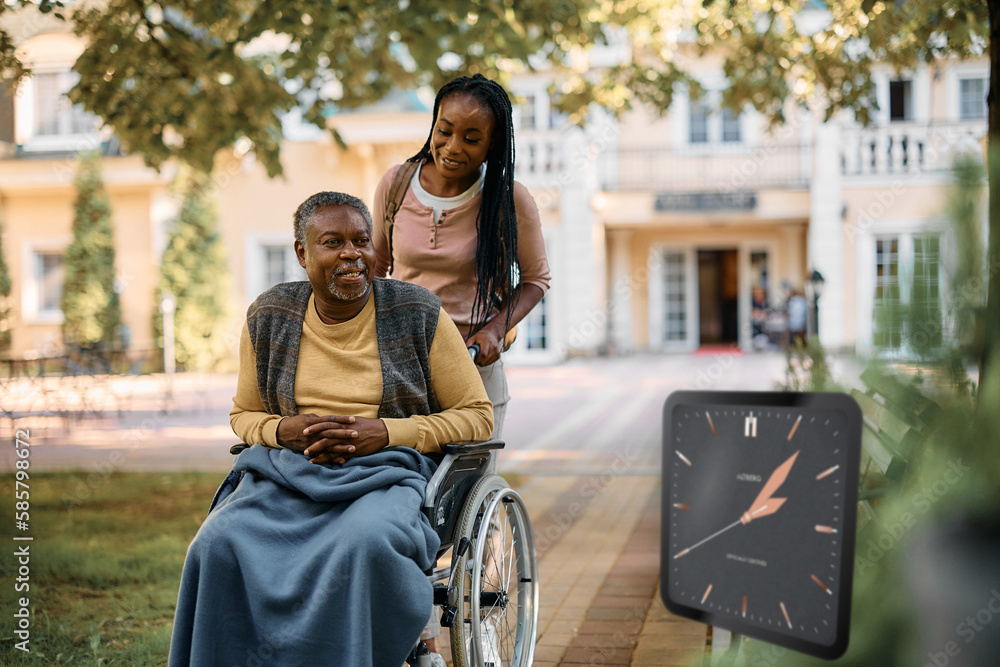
2:06:40
